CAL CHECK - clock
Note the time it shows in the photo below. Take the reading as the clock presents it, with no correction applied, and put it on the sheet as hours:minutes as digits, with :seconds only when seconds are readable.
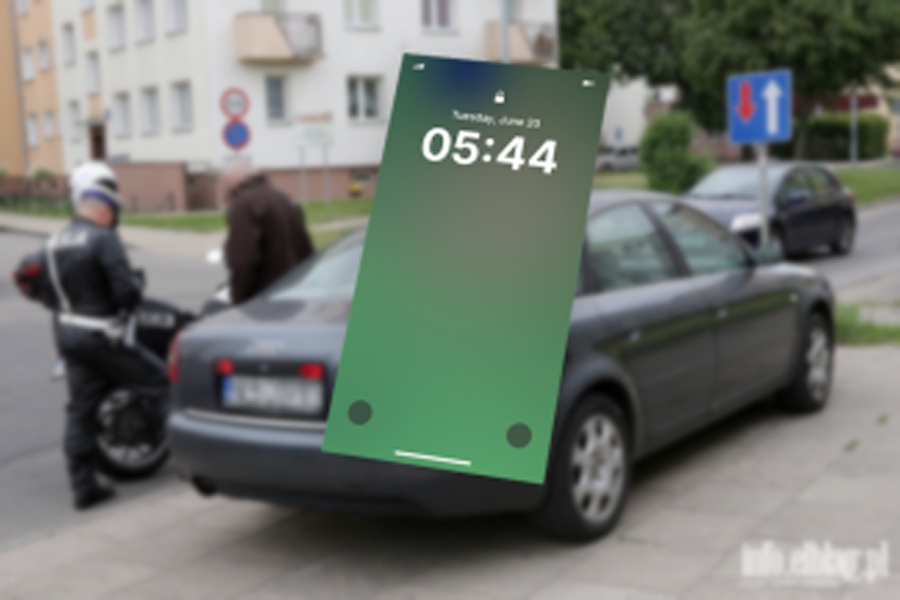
5:44
